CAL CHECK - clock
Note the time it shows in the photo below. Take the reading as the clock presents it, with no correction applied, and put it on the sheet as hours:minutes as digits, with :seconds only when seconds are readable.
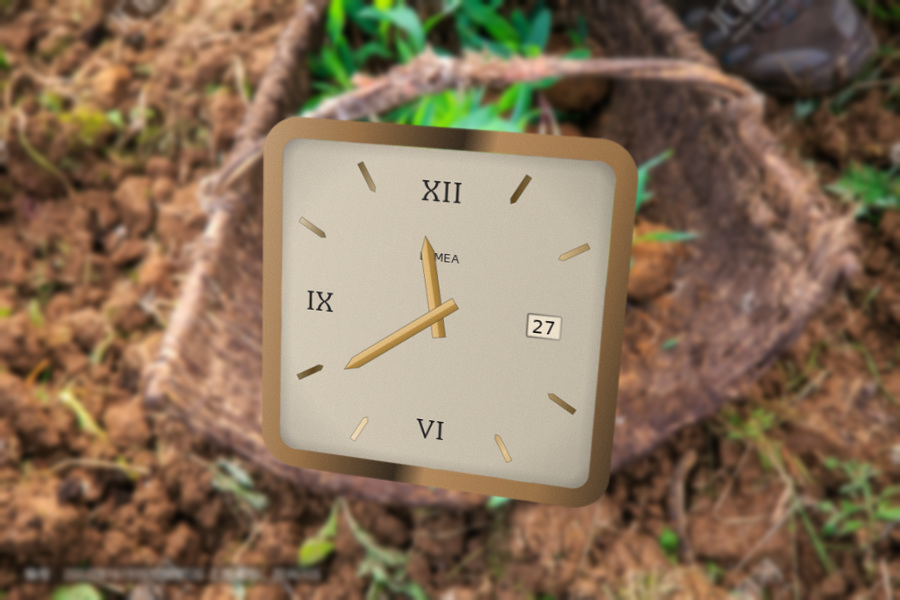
11:39
